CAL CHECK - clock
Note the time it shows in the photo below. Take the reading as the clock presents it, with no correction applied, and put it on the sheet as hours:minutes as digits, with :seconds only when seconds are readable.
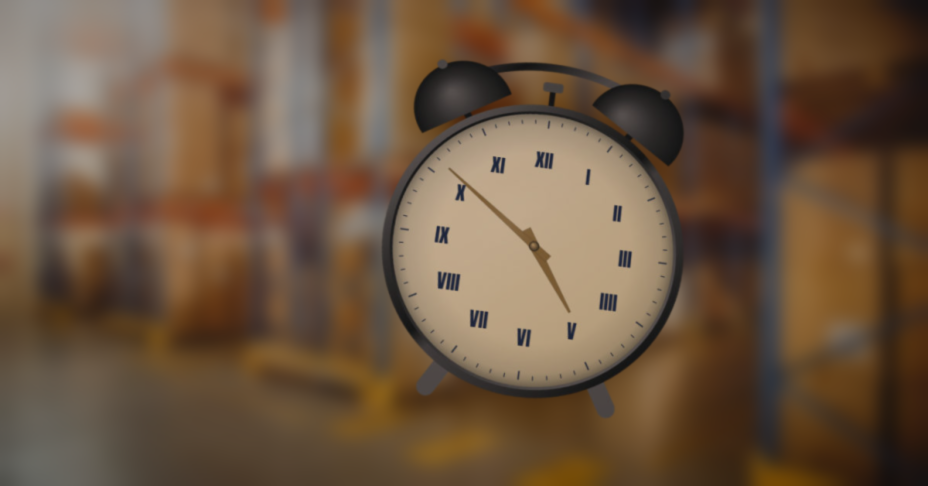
4:51
